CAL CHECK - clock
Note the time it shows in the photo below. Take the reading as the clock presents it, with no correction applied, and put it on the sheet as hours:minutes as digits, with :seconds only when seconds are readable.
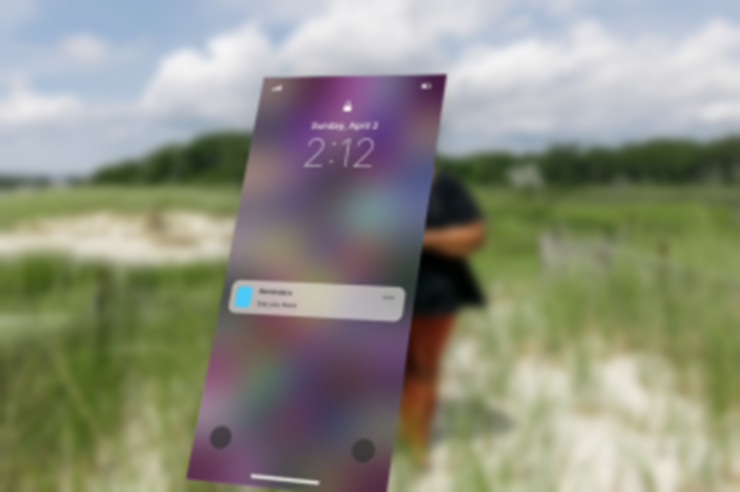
2:12
